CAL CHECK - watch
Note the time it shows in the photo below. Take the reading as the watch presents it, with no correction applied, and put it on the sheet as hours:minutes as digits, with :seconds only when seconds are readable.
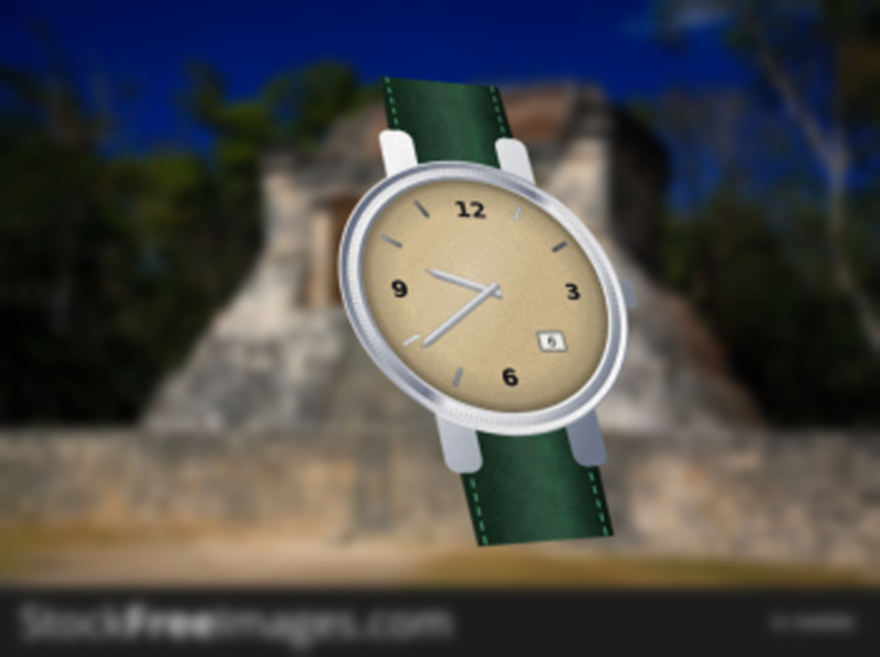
9:39
